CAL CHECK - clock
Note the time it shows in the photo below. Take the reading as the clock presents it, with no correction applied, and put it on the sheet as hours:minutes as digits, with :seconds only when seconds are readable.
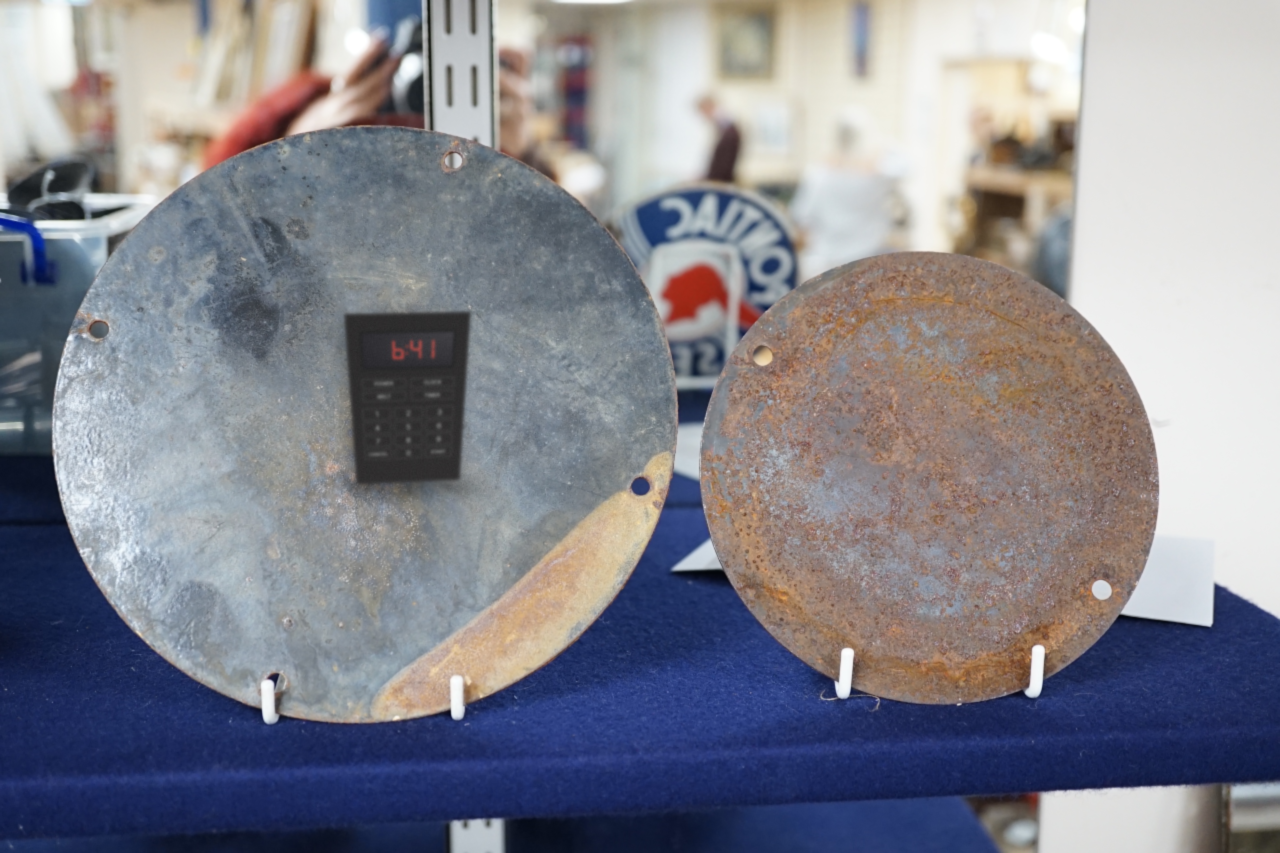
6:41
